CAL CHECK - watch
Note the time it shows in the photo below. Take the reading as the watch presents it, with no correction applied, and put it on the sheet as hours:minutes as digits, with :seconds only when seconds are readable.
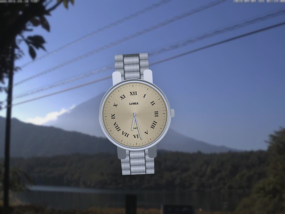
6:28
